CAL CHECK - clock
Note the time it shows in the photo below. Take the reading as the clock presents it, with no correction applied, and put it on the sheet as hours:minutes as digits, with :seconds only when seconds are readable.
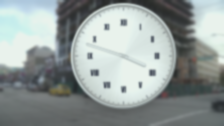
3:48
